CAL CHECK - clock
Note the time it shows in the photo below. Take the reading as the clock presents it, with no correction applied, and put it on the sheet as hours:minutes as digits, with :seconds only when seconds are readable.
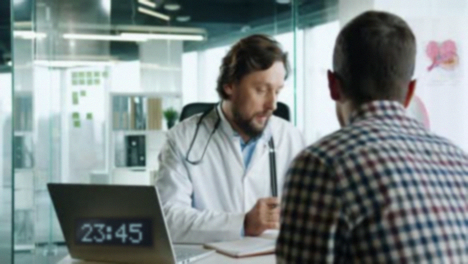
23:45
